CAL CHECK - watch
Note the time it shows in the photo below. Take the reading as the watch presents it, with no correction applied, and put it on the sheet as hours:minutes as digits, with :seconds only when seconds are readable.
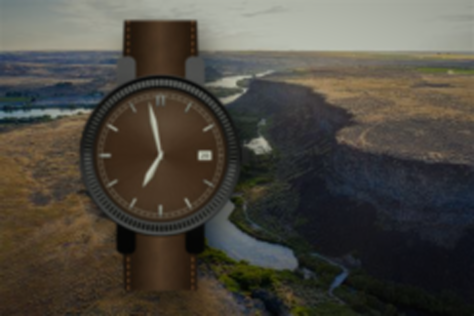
6:58
